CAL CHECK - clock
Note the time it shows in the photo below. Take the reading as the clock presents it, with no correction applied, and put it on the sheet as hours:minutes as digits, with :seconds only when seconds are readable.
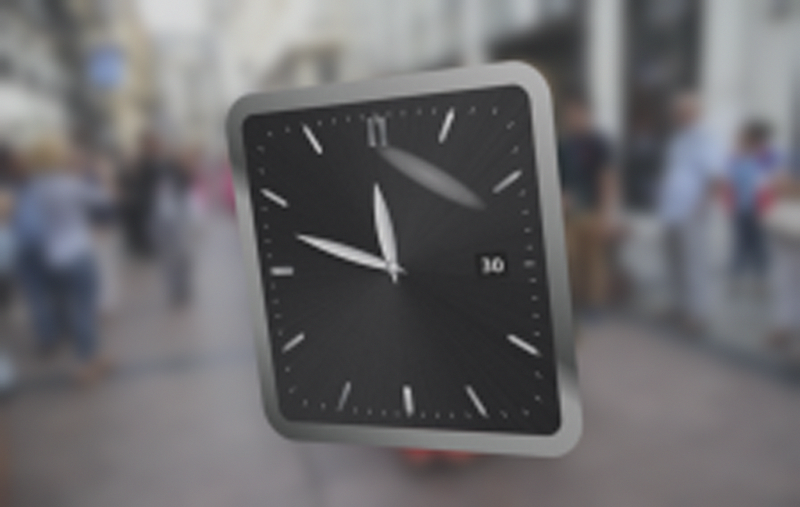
11:48
